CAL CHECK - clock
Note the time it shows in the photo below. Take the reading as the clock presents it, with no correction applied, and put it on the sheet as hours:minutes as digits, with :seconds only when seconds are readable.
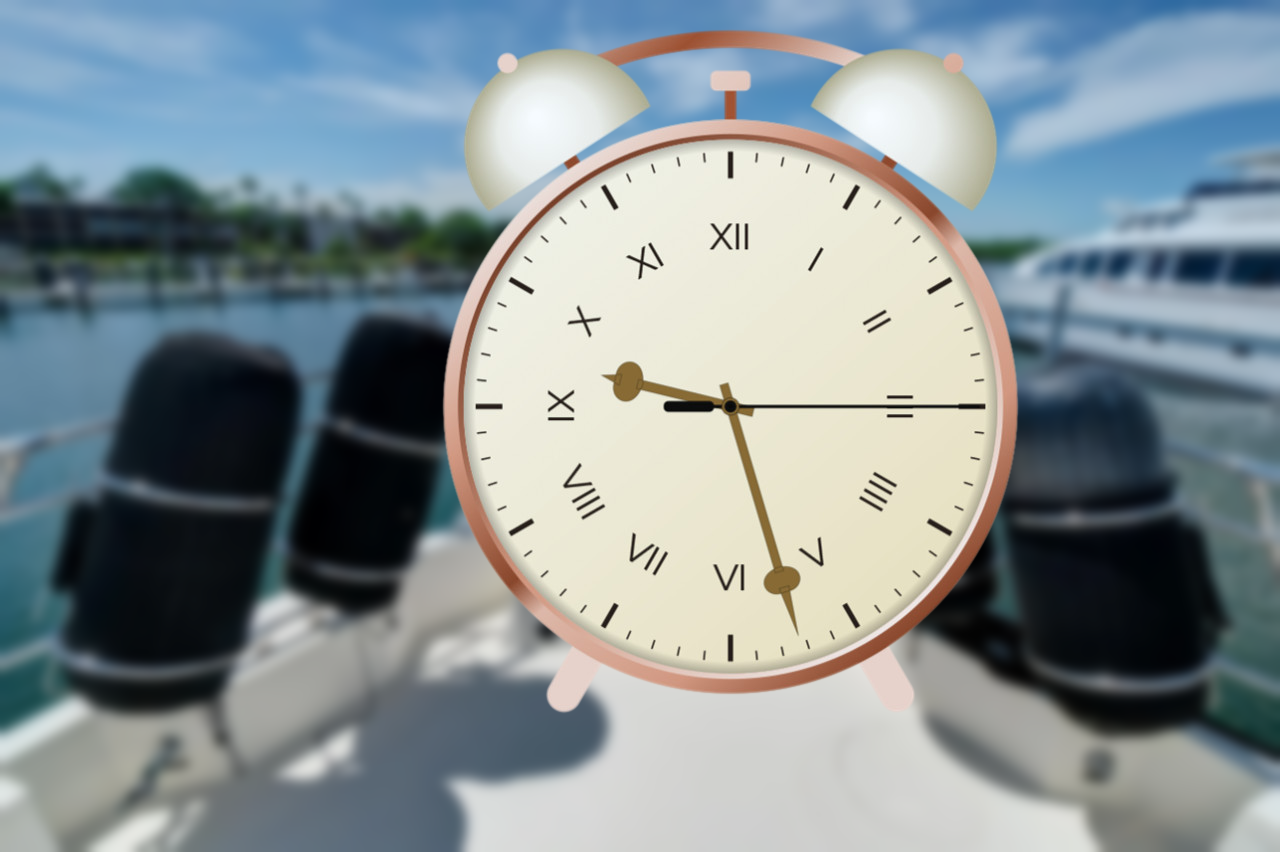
9:27:15
